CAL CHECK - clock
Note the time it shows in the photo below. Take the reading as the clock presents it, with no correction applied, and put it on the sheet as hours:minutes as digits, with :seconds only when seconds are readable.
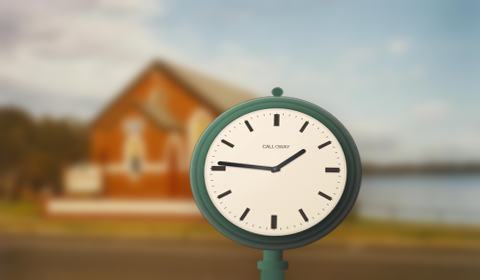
1:46
